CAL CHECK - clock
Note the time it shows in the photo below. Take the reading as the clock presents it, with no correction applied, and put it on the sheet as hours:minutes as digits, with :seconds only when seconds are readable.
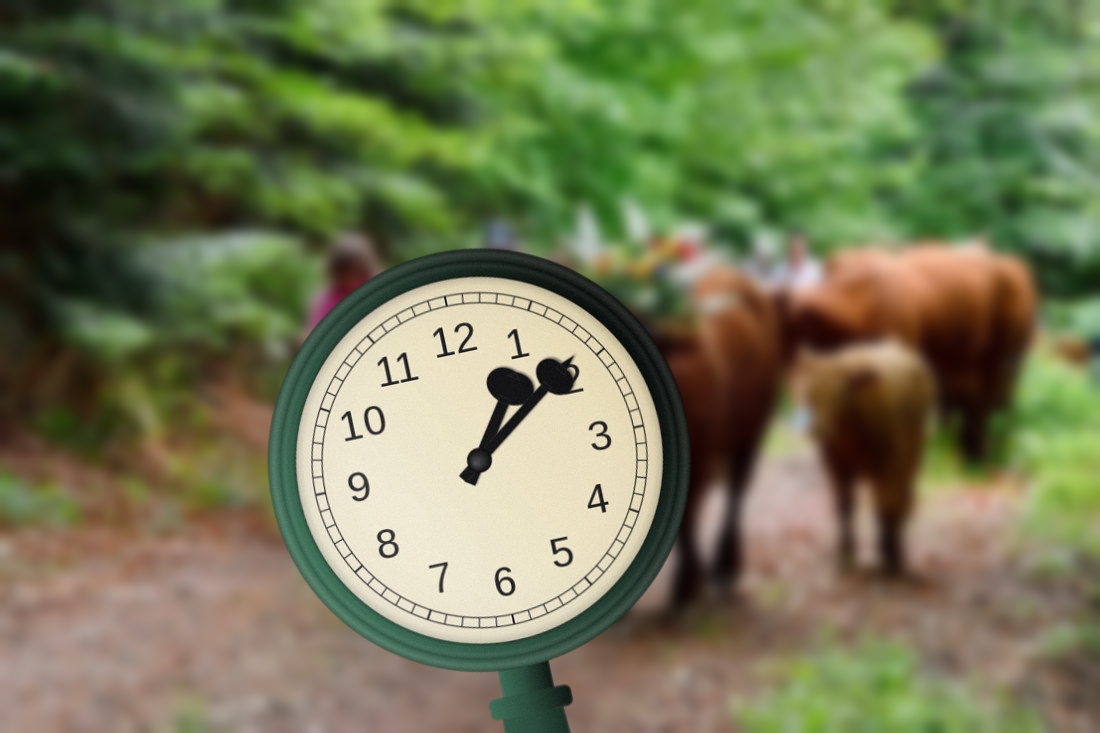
1:09
